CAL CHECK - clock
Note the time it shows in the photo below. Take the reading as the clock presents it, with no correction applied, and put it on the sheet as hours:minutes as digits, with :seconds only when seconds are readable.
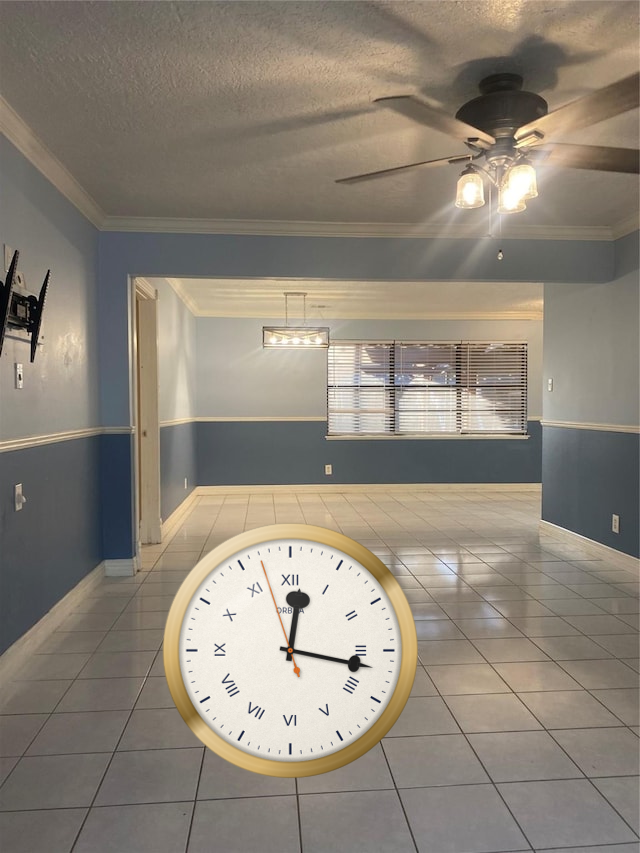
12:16:57
